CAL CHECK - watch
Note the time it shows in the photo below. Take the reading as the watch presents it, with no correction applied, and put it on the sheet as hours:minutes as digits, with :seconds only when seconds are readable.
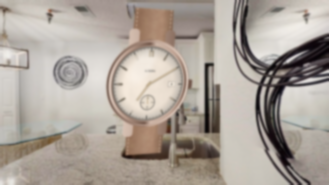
7:10
